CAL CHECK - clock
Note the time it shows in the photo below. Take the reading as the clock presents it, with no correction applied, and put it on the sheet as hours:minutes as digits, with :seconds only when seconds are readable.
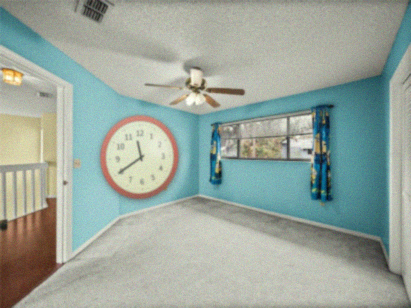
11:40
